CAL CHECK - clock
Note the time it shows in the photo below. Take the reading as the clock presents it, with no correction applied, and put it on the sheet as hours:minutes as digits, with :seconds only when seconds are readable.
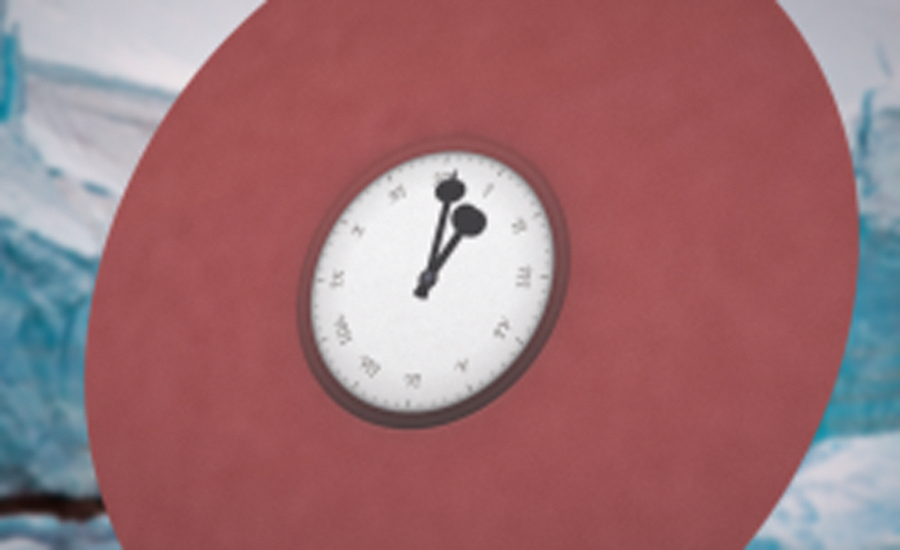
1:01
